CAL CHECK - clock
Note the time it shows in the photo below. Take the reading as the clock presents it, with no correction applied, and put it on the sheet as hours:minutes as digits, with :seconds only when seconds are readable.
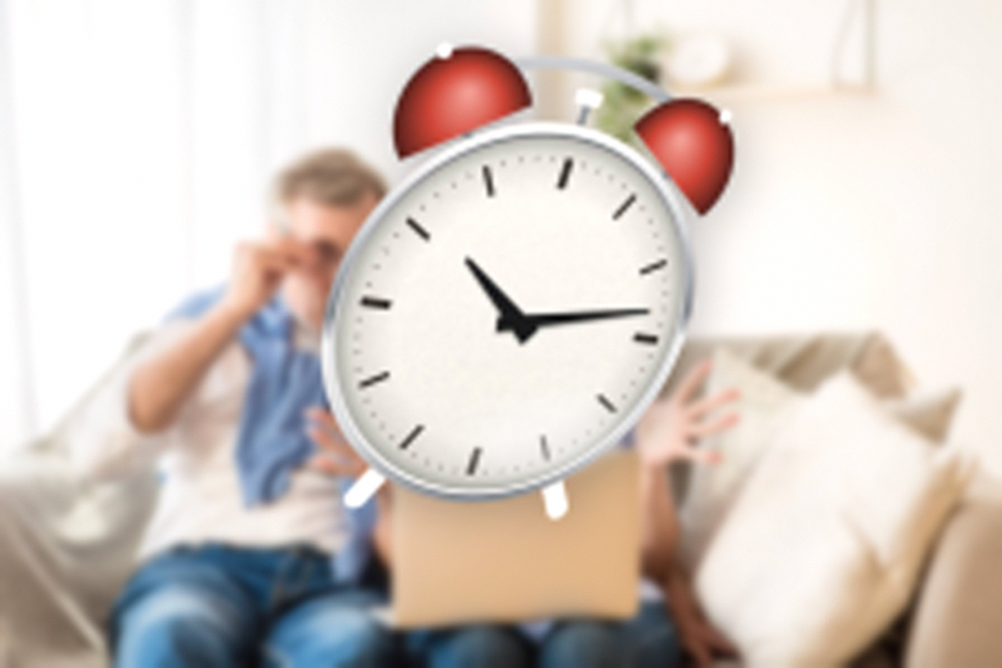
10:13
